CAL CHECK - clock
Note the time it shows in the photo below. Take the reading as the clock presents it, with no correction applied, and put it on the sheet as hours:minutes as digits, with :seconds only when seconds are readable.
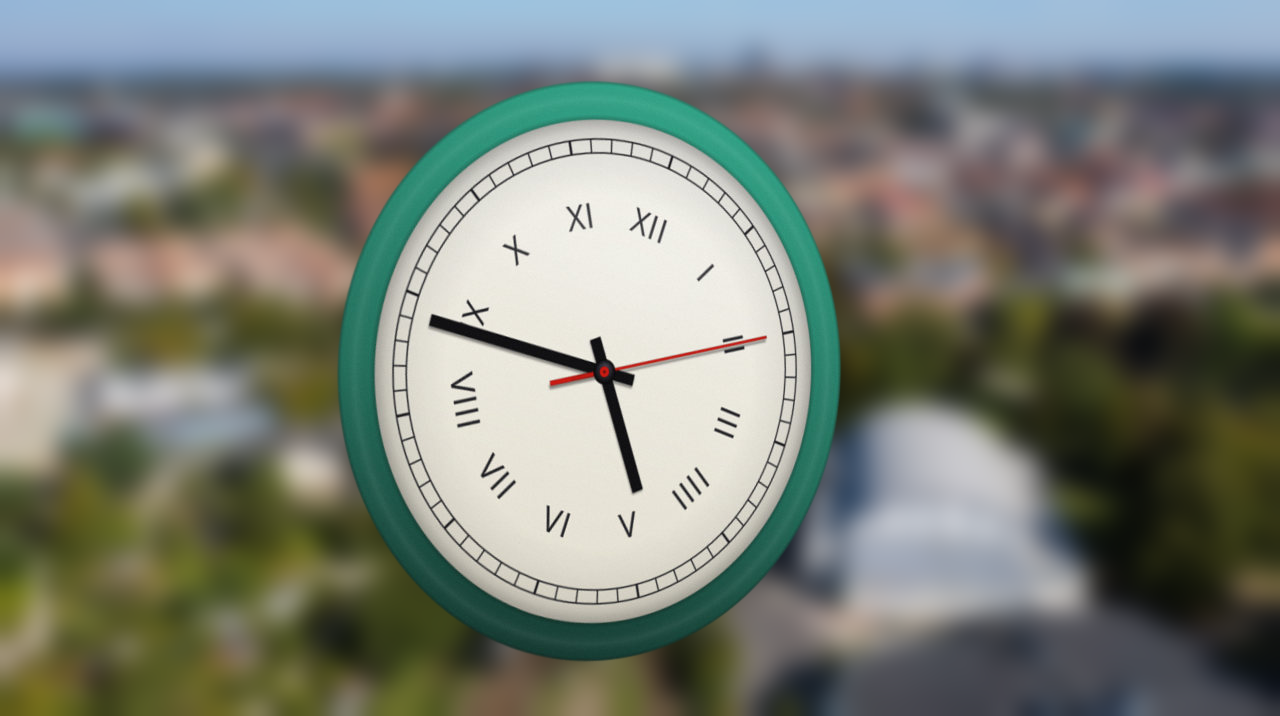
4:44:10
